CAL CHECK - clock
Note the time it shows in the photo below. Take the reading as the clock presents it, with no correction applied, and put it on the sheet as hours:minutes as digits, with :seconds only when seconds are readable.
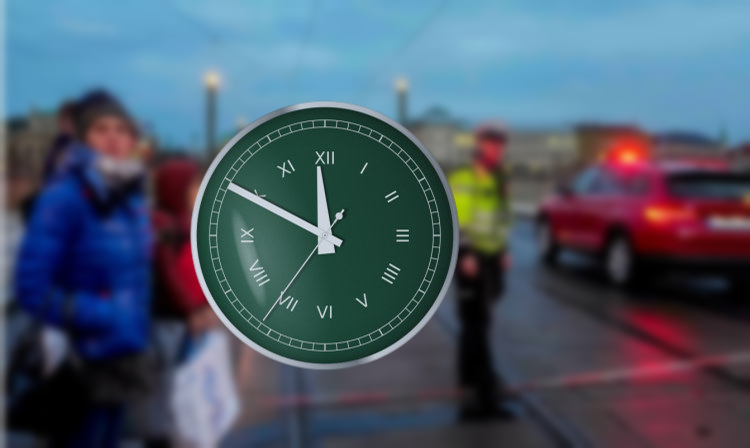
11:49:36
